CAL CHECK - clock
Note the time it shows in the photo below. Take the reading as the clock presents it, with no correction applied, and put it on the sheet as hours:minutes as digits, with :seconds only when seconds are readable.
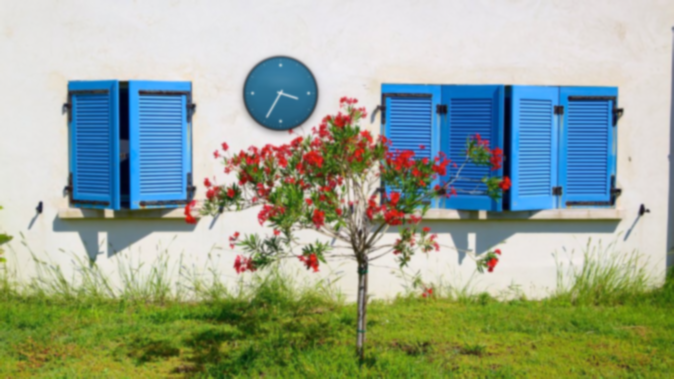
3:35
